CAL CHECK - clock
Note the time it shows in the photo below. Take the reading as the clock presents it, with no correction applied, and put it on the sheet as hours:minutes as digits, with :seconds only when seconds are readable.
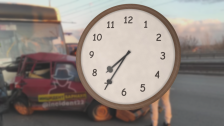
7:35
